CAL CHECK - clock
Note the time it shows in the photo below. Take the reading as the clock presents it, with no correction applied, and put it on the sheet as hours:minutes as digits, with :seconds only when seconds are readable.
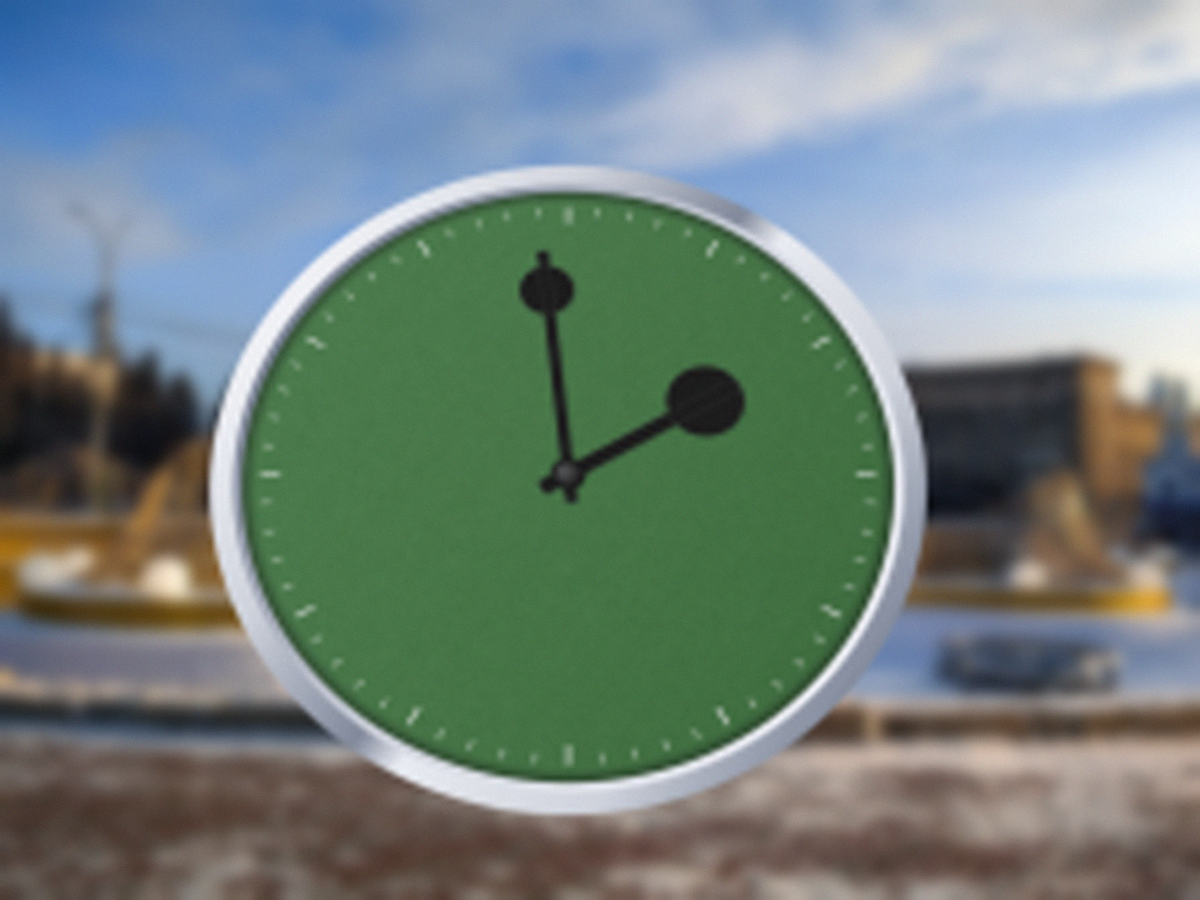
1:59
